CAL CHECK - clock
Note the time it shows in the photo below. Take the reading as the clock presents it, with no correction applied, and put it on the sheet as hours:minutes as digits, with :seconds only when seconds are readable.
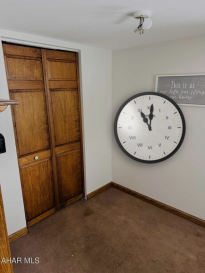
11:01
